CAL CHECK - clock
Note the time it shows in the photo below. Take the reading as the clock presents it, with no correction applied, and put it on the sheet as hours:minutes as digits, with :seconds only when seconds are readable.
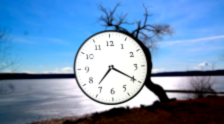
7:20
